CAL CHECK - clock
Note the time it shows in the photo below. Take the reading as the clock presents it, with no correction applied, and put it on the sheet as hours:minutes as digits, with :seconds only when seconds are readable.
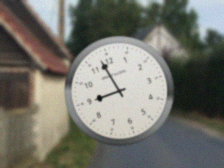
8:58
